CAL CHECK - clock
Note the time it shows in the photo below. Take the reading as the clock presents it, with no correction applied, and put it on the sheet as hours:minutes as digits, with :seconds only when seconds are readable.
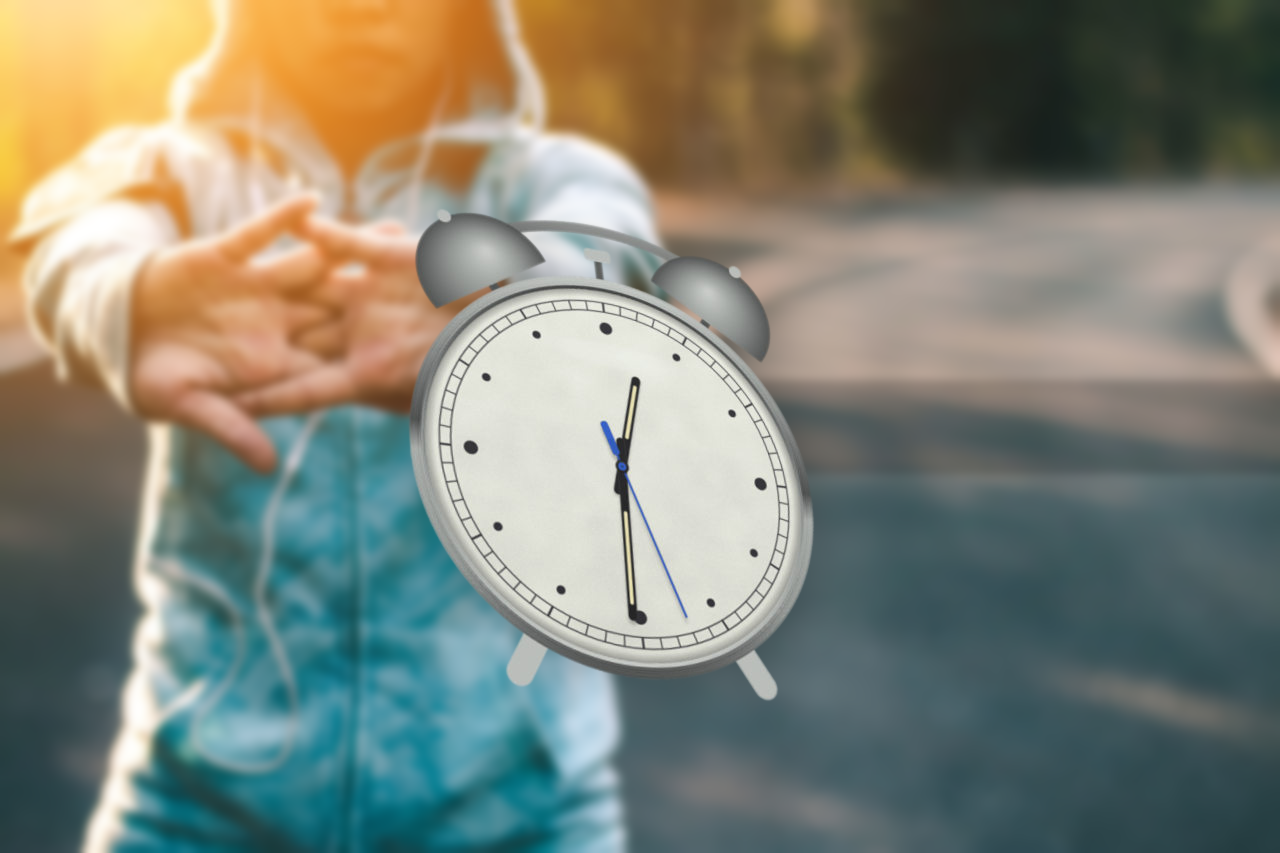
12:30:27
